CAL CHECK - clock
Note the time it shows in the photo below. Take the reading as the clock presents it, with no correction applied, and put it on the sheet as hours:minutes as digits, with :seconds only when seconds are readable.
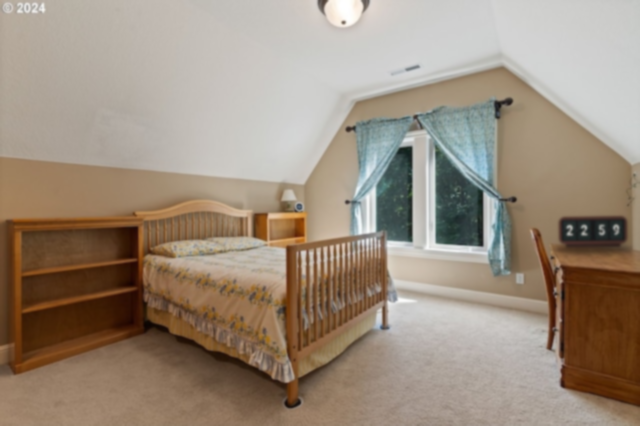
22:59
